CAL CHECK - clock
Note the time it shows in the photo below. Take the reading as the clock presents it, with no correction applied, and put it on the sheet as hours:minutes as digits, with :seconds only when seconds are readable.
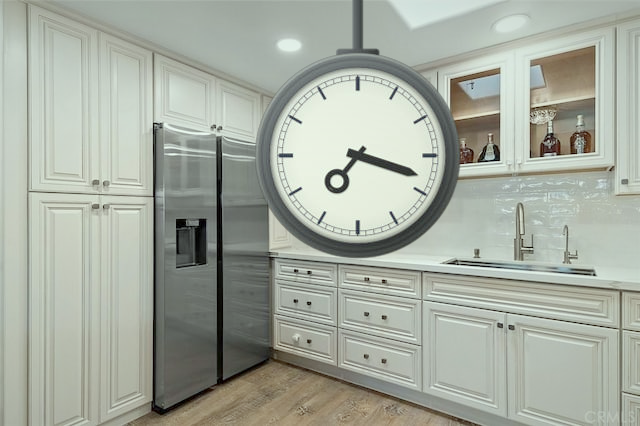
7:18
